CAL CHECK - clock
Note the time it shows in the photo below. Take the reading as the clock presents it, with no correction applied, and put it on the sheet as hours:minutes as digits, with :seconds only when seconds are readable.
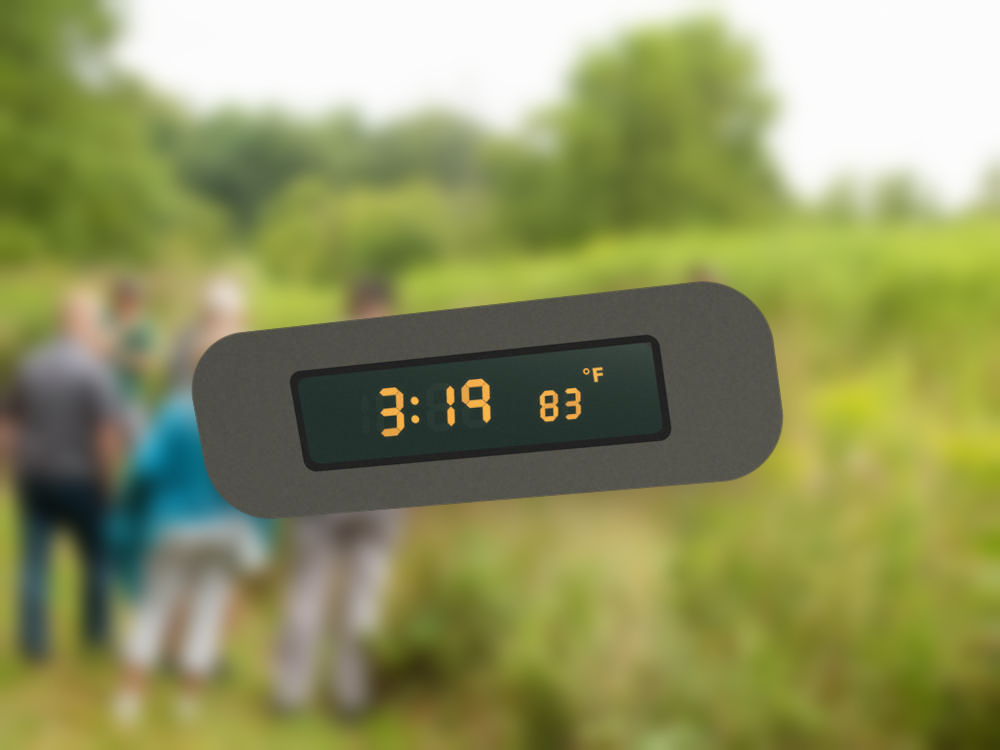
3:19
